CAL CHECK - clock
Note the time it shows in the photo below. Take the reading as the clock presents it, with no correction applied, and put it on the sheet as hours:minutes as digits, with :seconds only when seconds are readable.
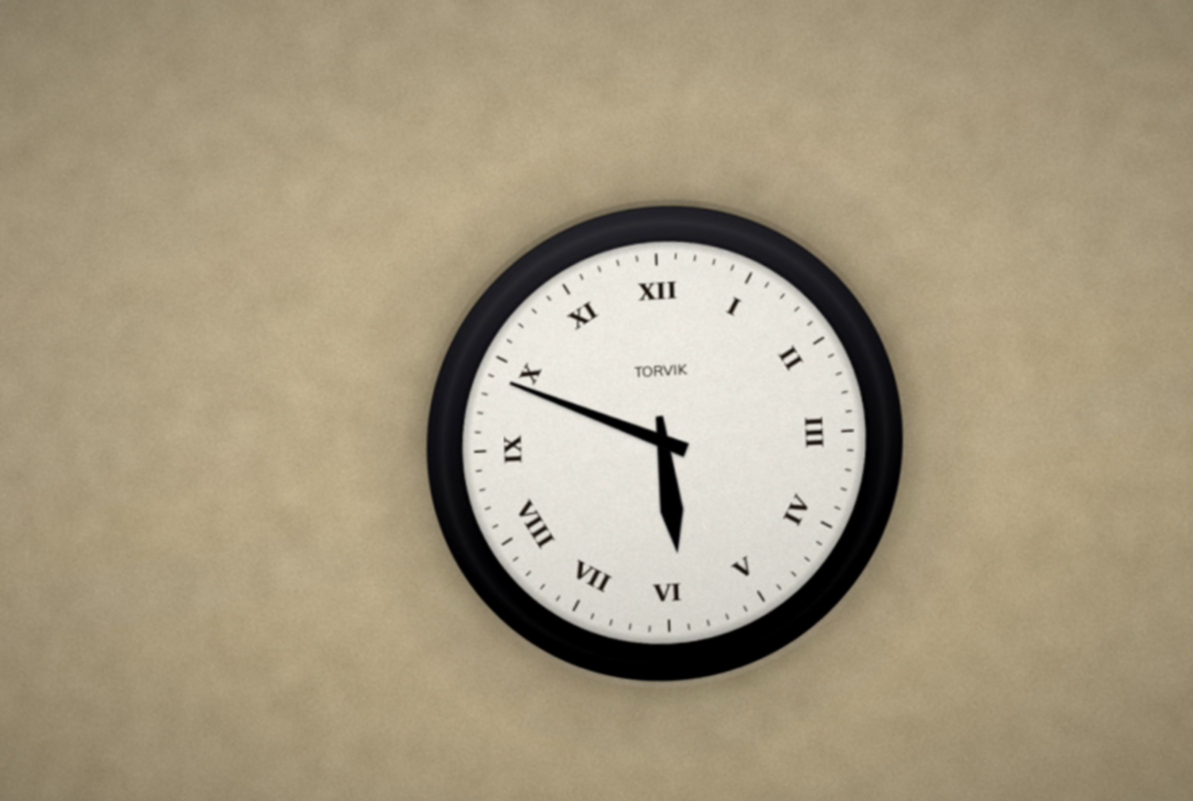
5:49
